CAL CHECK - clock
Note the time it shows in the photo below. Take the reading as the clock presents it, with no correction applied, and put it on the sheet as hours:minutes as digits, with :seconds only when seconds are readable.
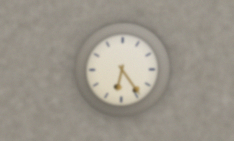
6:24
